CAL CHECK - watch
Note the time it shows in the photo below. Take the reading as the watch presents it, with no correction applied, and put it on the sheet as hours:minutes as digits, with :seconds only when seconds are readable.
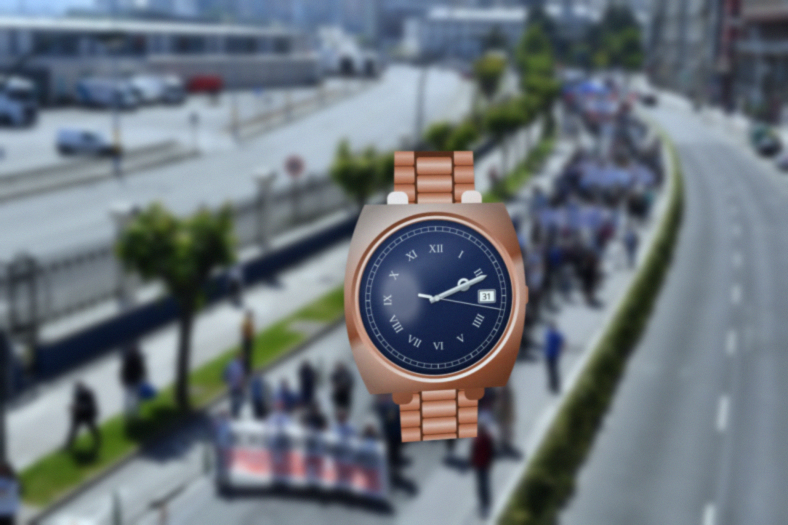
2:11:17
